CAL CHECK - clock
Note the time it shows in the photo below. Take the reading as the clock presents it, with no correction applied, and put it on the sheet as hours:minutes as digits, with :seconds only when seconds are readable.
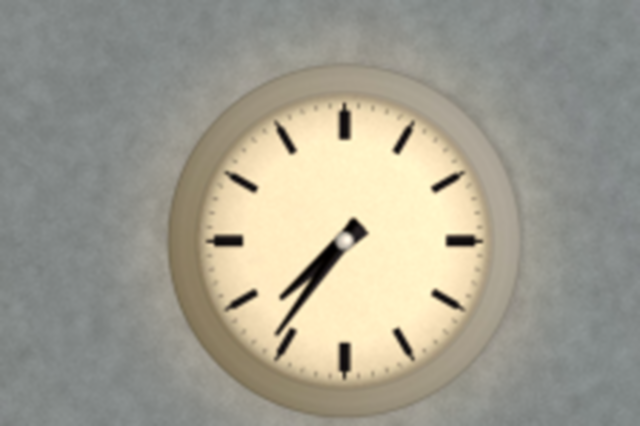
7:36
